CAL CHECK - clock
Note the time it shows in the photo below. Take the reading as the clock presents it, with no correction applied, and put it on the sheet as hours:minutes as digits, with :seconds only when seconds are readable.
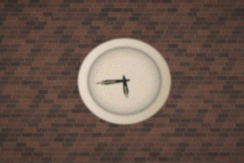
5:44
